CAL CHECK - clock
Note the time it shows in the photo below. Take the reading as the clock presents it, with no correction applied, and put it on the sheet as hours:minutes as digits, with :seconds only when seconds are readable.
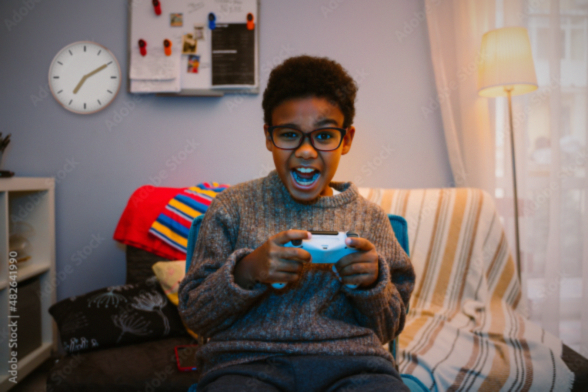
7:10
